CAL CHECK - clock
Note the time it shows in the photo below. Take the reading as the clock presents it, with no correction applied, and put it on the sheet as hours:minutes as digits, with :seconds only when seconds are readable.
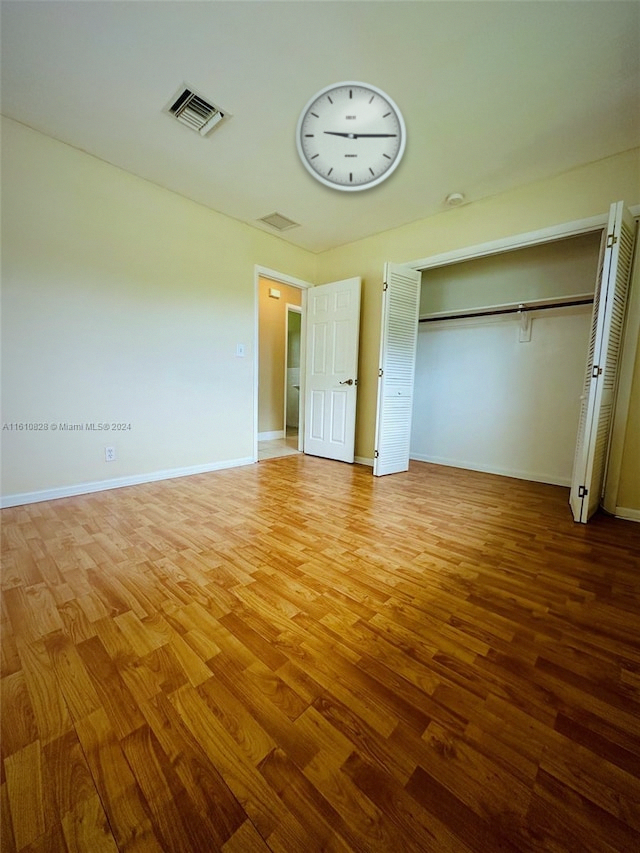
9:15
